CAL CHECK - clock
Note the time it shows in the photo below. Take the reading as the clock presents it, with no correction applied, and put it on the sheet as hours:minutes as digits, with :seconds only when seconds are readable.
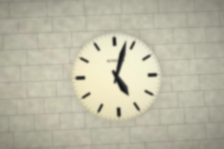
5:03
